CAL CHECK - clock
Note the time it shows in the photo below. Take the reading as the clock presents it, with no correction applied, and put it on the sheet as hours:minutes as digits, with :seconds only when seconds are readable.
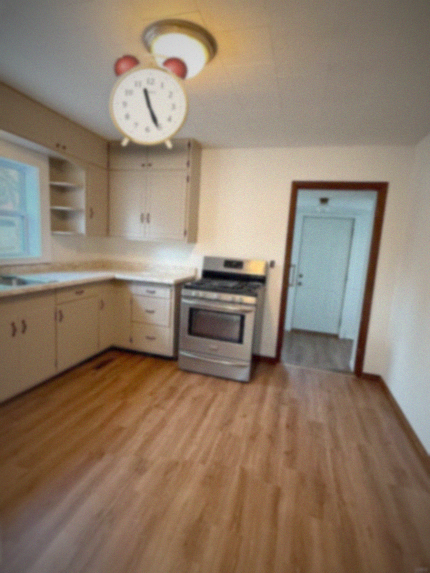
11:26
